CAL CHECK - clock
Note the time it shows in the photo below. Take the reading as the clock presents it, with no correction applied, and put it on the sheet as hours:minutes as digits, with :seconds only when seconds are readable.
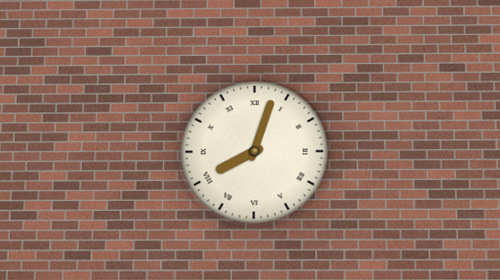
8:03
